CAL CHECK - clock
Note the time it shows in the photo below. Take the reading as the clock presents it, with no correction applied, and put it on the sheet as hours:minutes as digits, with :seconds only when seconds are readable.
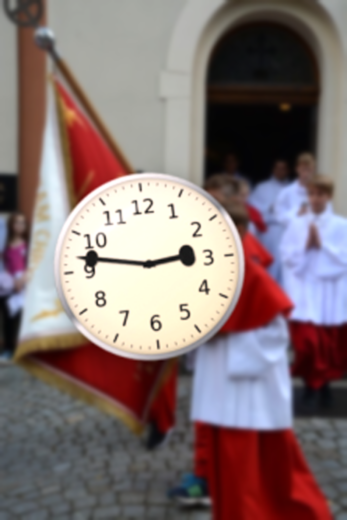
2:47
